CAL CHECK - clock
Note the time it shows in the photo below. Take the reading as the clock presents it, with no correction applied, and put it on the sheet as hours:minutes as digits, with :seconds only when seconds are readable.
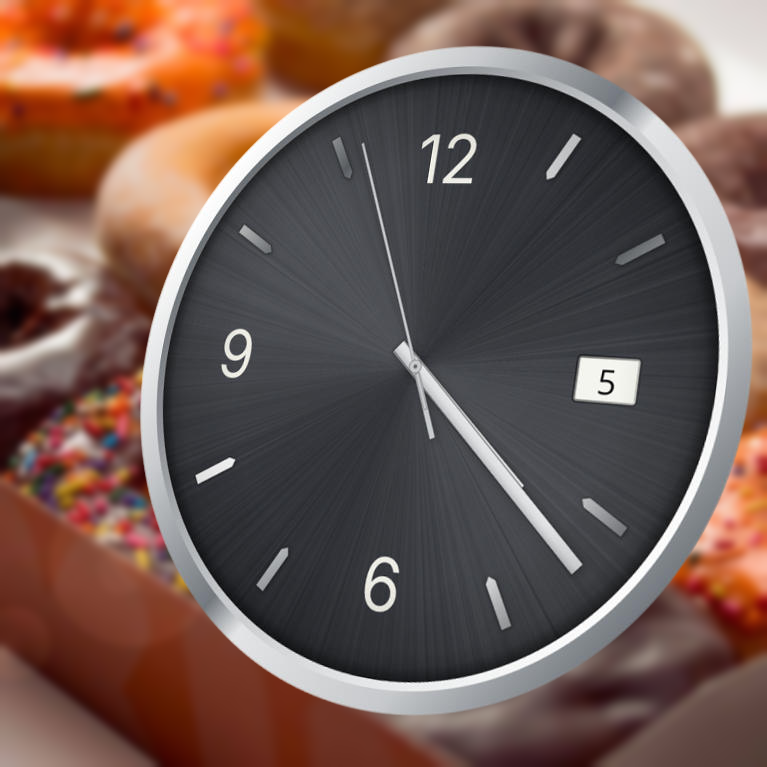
4:21:56
